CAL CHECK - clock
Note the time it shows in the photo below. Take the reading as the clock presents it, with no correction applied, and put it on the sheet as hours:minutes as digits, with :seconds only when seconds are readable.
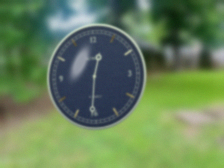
12:31
